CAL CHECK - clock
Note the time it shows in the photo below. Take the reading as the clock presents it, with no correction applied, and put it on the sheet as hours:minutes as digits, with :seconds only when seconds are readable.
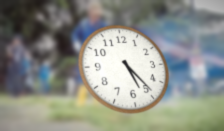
5:24
